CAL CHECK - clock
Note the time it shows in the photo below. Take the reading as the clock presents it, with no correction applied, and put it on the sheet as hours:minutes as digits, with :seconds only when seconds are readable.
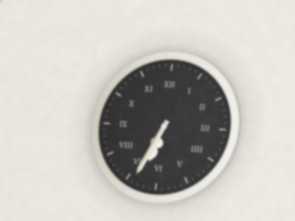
6:34
